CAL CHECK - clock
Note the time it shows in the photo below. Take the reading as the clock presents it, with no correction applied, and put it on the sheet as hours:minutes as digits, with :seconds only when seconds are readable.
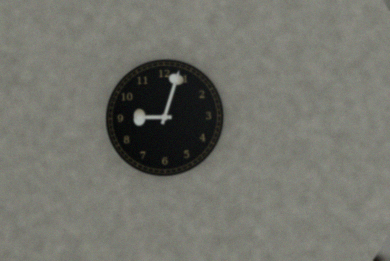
9:03
